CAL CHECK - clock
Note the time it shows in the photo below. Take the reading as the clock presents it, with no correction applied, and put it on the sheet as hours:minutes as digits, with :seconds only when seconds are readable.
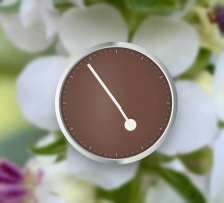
4:54
